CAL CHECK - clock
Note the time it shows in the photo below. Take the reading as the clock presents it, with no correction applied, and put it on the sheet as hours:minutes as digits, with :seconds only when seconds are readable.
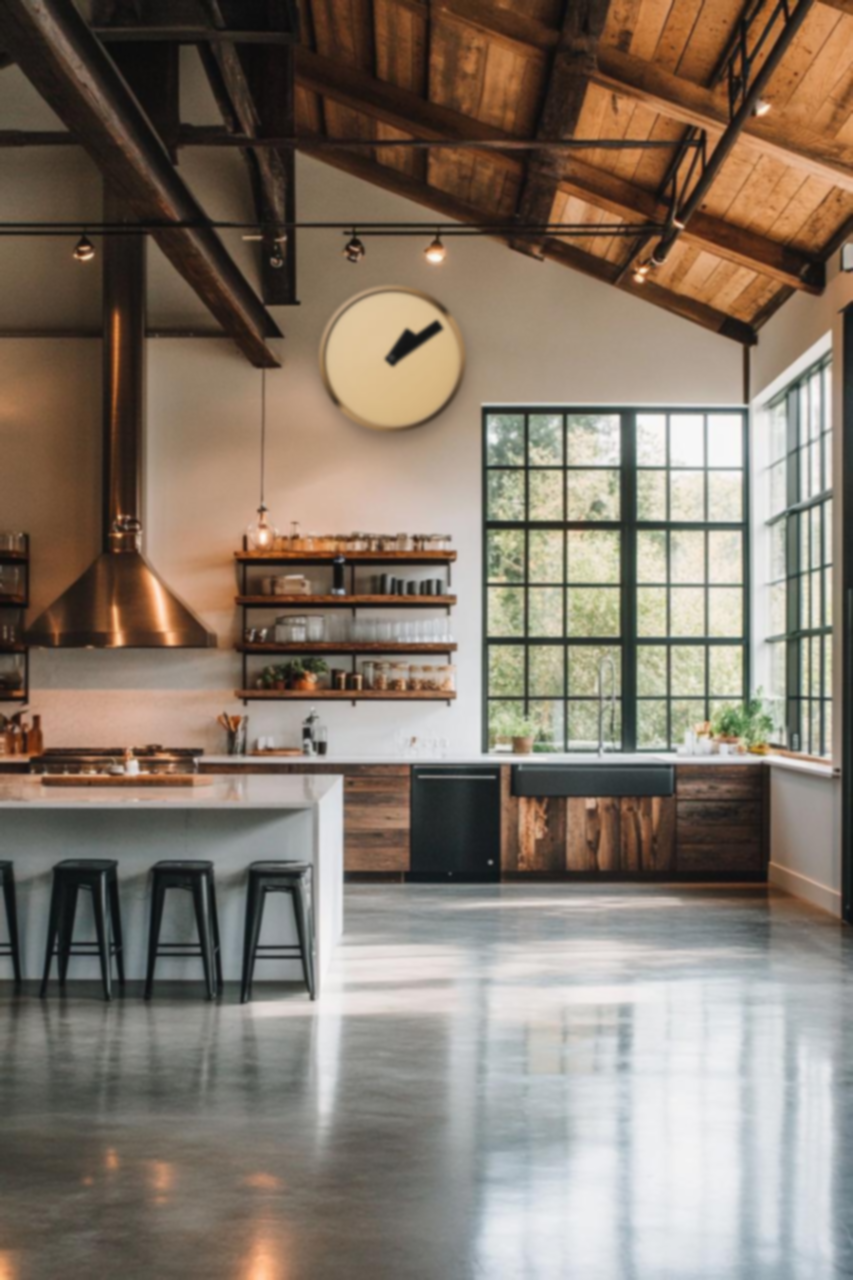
1:09
